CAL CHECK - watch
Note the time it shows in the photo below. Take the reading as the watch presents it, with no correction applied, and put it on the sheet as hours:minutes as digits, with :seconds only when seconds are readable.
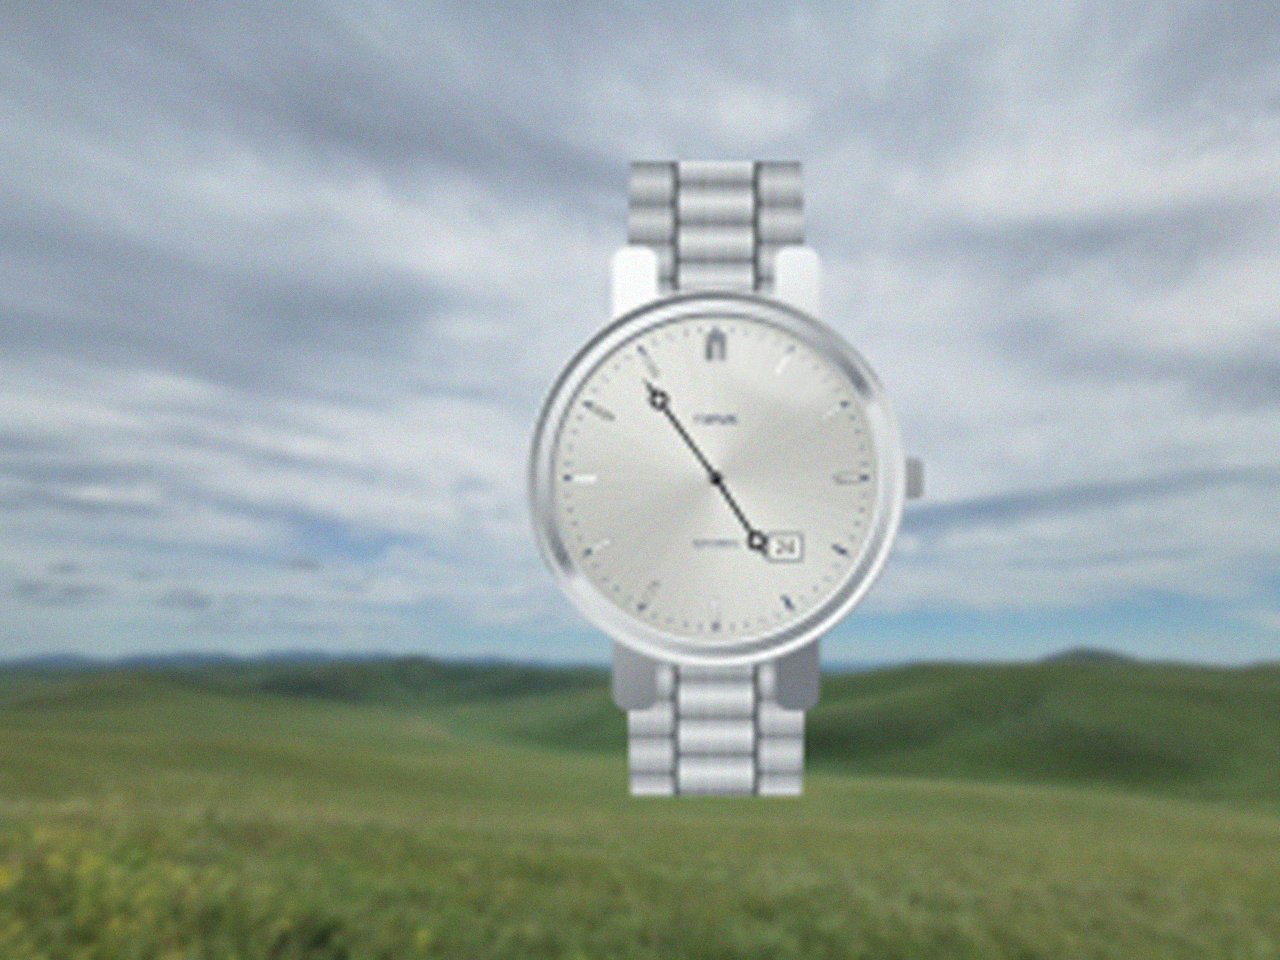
4:54
